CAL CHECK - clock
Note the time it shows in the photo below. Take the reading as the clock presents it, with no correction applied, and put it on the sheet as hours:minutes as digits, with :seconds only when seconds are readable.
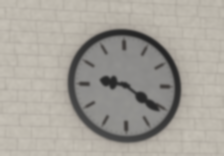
9:21
